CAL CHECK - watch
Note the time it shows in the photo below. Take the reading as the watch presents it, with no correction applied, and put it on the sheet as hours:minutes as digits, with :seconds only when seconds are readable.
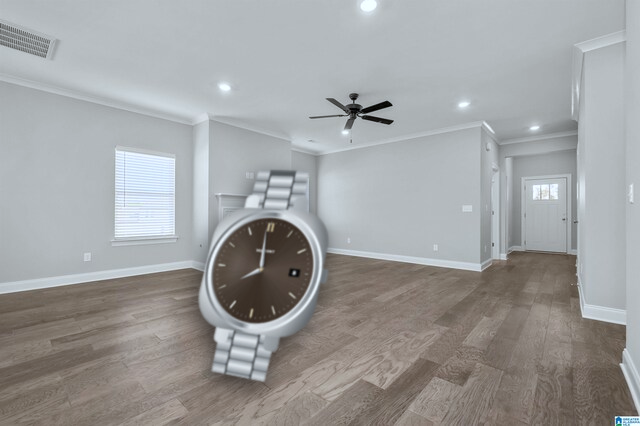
7:59
